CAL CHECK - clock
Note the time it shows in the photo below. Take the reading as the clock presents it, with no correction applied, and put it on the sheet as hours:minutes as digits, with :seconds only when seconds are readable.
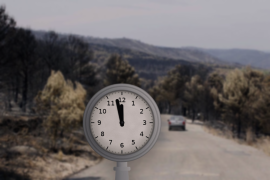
11:58
